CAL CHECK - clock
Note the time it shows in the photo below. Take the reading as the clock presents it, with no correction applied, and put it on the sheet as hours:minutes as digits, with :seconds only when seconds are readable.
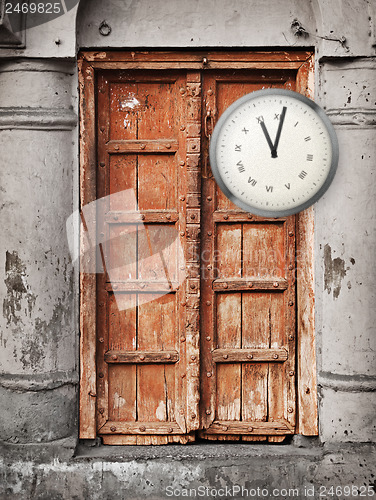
11:01
